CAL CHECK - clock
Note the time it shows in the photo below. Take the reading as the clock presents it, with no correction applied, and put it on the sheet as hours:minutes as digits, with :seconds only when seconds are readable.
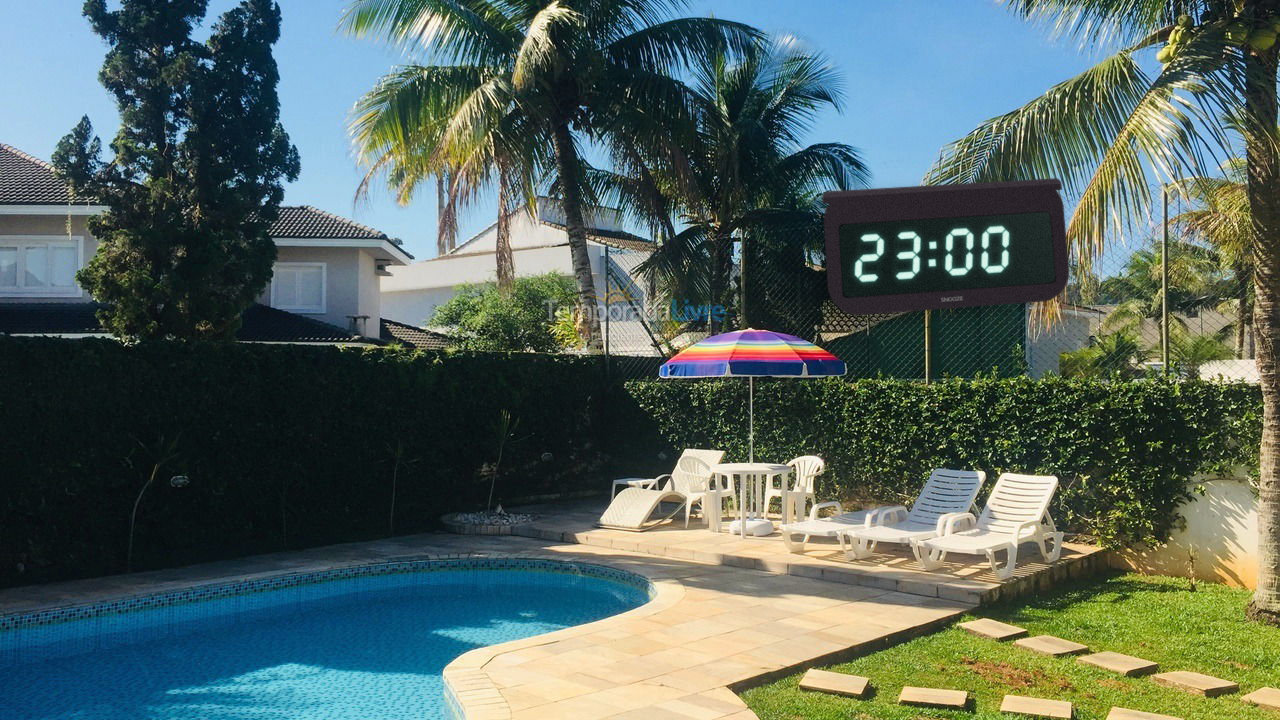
23:00
